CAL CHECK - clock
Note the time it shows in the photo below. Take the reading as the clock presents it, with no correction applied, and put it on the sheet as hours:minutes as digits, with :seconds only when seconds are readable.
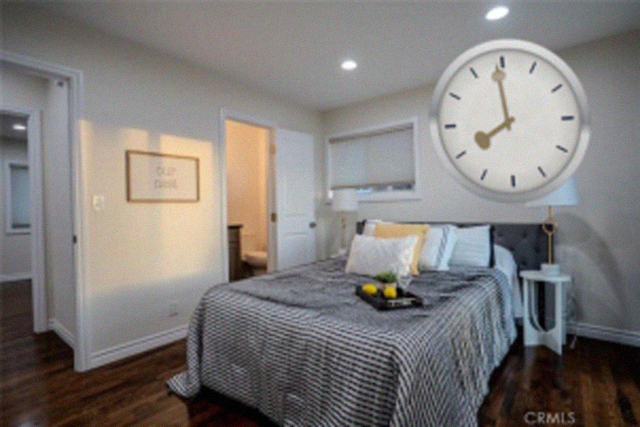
7:59
